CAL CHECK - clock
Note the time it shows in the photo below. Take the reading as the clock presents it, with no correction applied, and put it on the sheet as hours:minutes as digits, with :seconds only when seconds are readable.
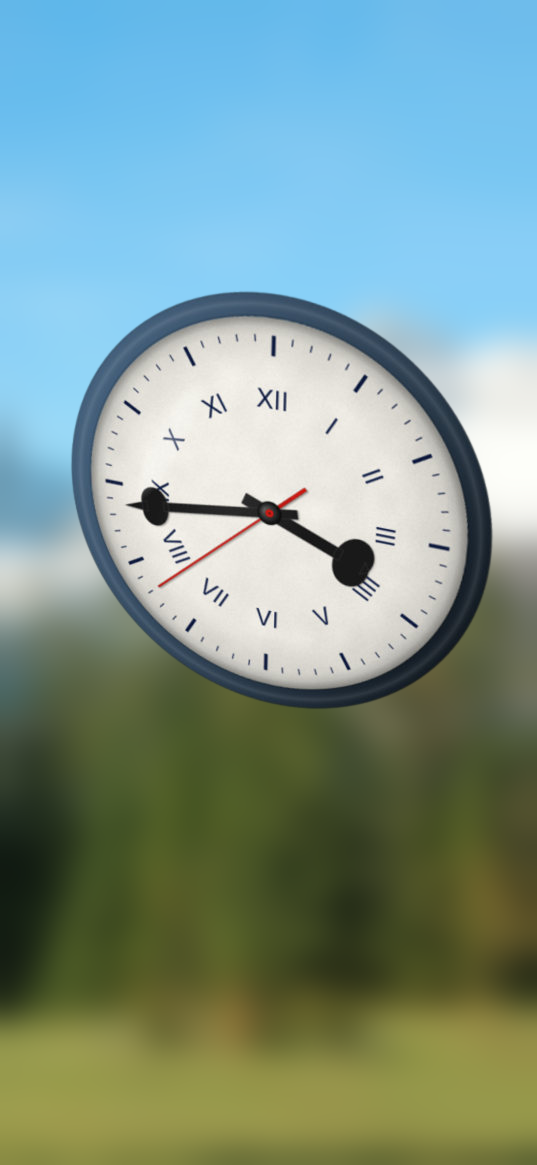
3:43:38
